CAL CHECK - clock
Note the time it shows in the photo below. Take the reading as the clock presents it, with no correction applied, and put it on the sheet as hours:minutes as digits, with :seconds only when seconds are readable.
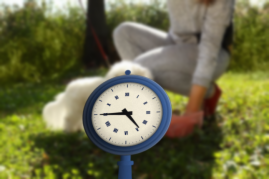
4:45
